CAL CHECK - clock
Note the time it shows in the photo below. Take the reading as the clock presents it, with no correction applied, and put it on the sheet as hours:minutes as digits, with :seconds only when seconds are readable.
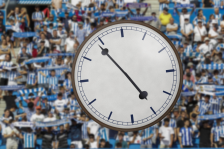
4:54
